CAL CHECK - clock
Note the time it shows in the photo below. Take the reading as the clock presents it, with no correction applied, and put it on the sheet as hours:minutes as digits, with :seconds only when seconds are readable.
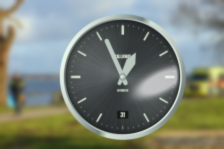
12:56
